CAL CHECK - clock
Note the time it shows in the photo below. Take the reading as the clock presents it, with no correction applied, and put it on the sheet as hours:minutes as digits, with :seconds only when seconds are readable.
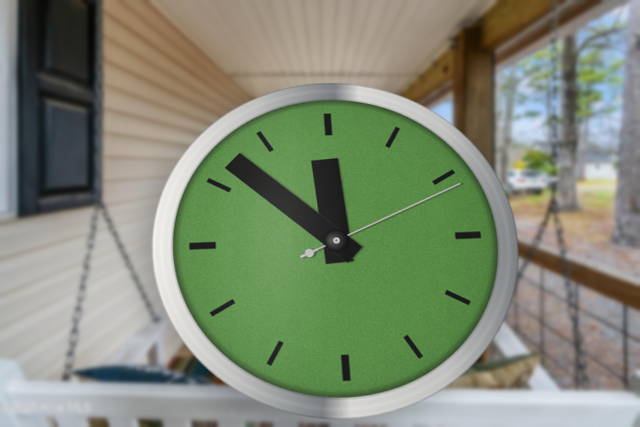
11:52:11
